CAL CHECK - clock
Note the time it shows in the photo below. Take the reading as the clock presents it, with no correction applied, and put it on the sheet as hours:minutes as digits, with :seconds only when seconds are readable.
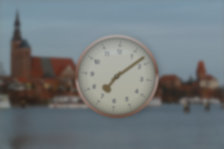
7:08
